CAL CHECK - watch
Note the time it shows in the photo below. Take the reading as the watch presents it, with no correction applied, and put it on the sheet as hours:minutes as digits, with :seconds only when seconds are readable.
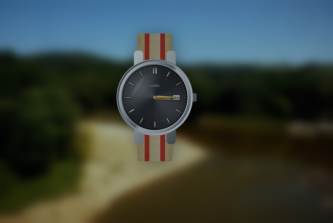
3:15
